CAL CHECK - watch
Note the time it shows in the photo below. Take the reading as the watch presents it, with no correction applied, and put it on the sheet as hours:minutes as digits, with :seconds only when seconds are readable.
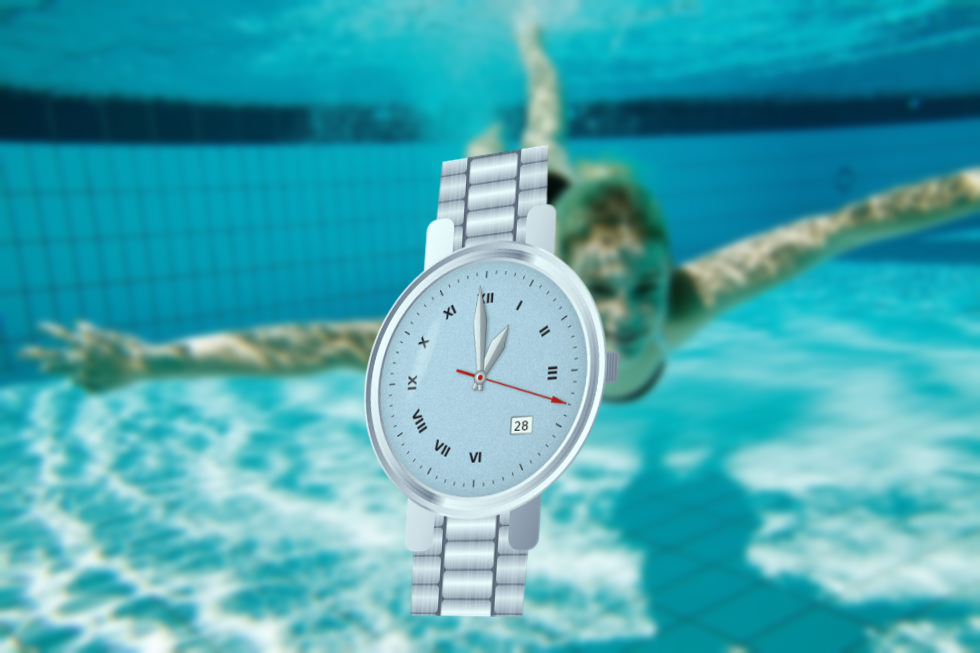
12:59:18
